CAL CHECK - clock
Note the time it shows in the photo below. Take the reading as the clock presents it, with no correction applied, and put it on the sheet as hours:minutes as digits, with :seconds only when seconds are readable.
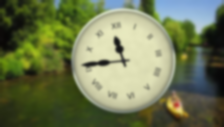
11:46
